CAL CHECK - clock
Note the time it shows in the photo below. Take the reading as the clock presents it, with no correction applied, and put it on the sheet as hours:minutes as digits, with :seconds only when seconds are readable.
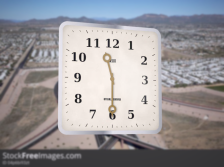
11:30
